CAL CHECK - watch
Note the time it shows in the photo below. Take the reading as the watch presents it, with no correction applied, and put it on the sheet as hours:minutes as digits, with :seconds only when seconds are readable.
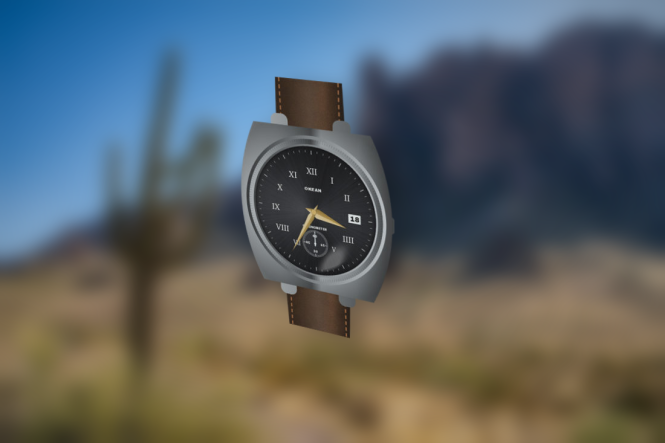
3:35
